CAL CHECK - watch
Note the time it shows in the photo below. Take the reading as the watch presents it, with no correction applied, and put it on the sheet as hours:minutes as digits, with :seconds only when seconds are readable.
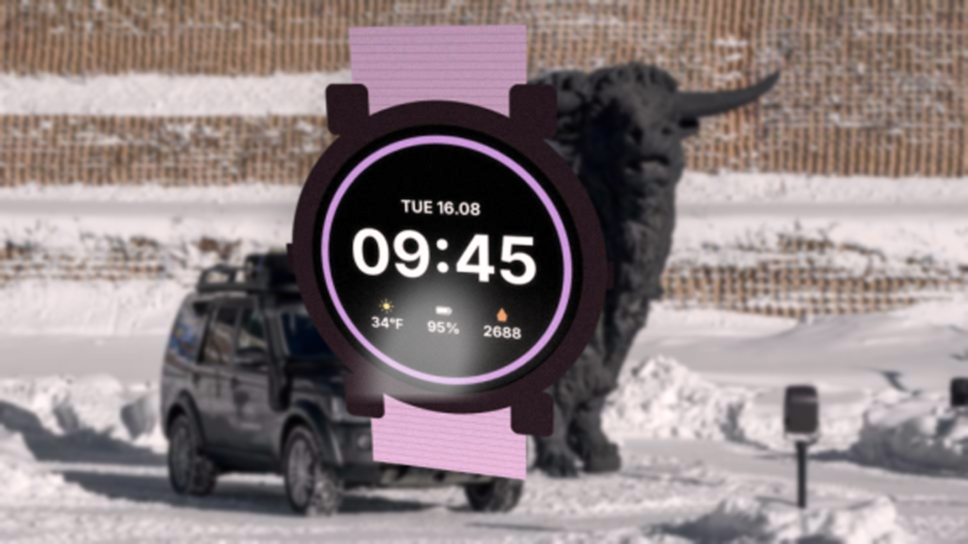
9:45
